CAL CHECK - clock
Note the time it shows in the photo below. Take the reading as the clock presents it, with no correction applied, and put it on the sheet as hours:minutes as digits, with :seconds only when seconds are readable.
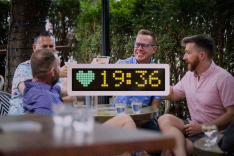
19:36
